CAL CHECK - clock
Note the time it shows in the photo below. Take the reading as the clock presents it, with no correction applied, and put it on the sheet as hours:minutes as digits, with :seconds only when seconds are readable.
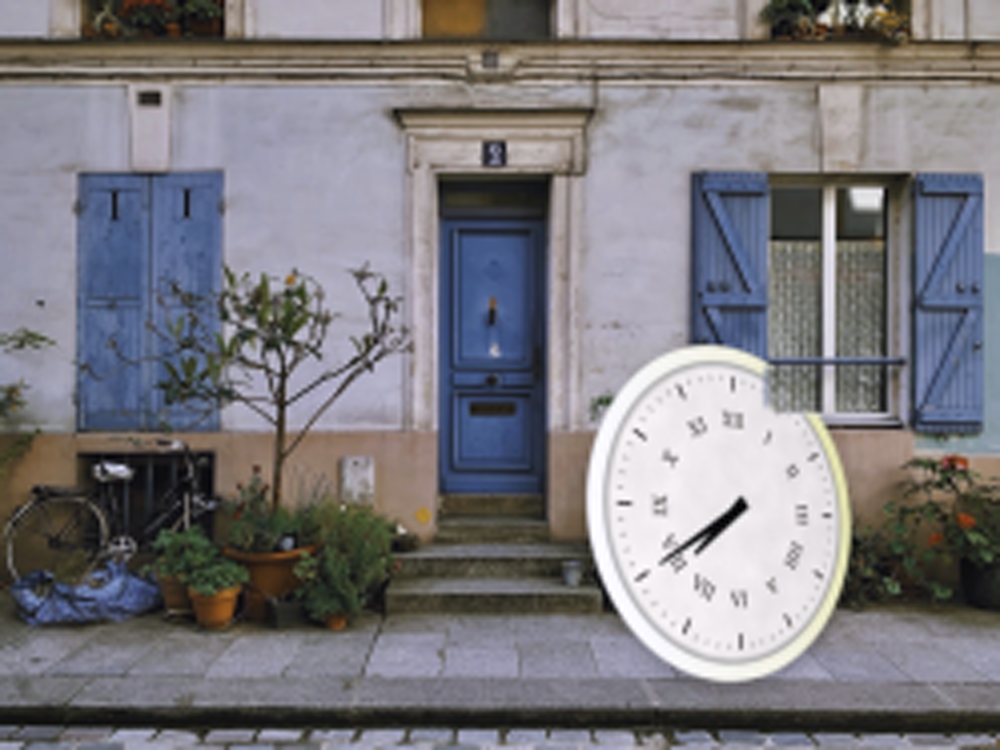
7:40
